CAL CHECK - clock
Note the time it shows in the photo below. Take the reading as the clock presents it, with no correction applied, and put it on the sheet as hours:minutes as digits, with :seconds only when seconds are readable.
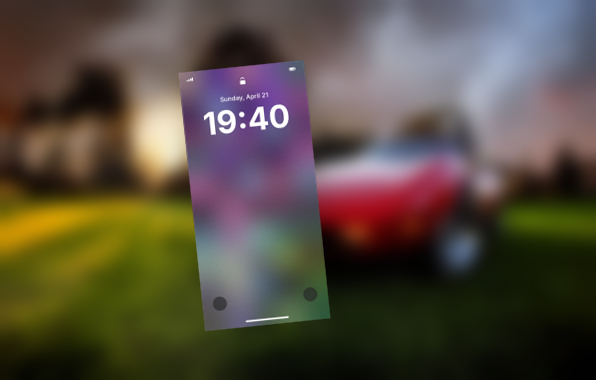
19:40
